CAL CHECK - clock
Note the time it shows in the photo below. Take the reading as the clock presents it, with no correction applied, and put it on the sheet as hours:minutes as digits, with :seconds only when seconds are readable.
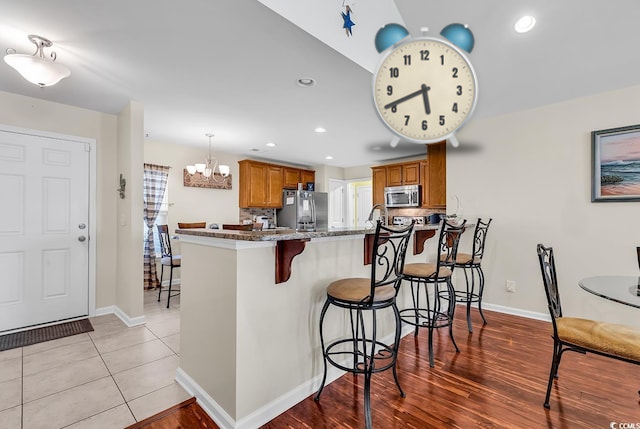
5:41
